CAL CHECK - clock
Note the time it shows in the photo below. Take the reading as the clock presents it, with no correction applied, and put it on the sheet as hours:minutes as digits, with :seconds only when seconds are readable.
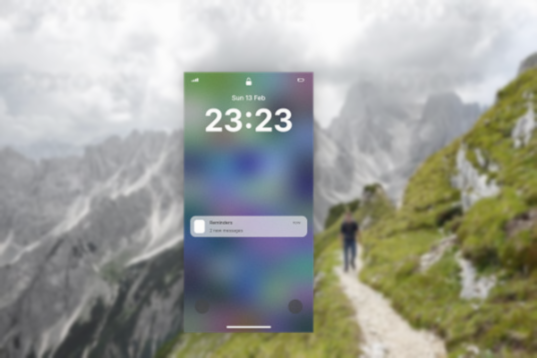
23:23
